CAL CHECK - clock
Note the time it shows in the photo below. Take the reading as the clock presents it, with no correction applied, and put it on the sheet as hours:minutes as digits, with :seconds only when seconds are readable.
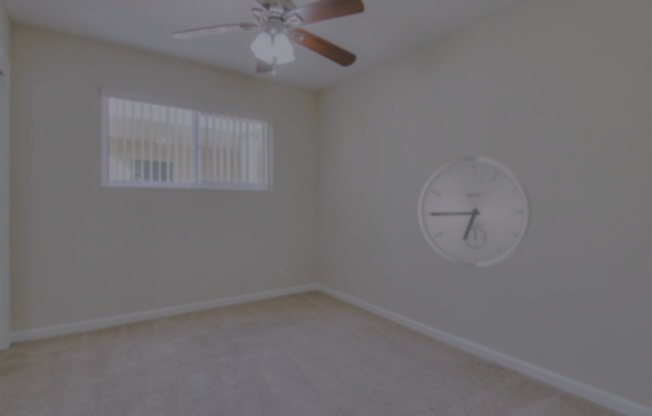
6:45
